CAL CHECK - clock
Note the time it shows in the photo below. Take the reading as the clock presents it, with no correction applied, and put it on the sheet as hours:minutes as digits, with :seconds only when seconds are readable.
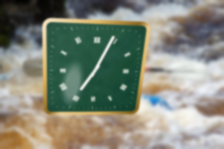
7:04
